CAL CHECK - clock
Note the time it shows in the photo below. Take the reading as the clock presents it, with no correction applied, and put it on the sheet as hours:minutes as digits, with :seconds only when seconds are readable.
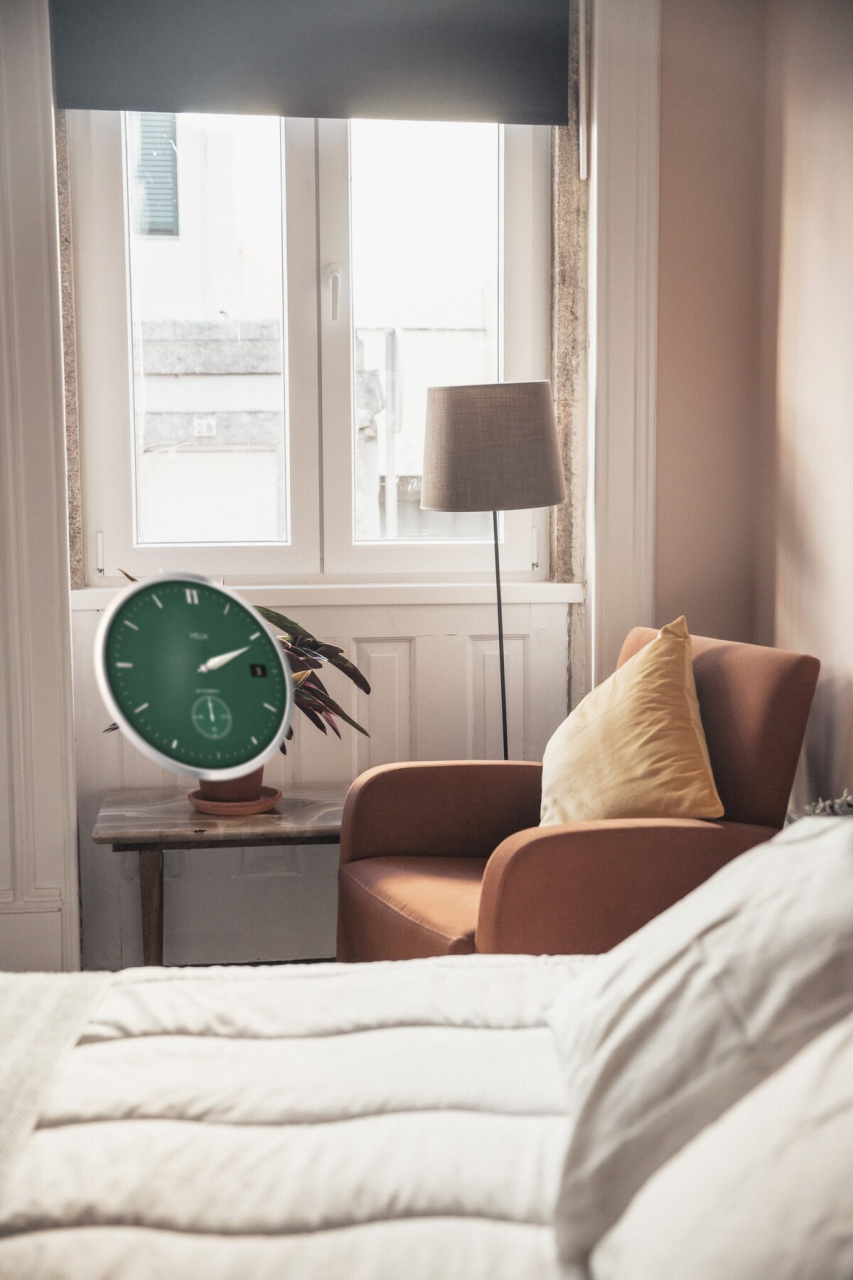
2:11
